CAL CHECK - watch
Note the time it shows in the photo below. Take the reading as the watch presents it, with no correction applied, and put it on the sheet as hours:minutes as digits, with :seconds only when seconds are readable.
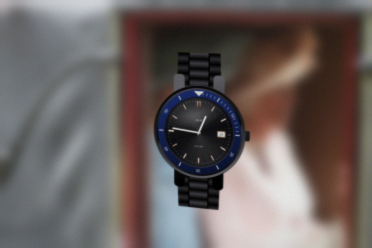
12:46
